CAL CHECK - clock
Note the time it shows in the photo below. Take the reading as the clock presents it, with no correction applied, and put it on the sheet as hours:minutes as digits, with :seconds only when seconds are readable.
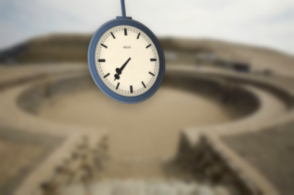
7:37
